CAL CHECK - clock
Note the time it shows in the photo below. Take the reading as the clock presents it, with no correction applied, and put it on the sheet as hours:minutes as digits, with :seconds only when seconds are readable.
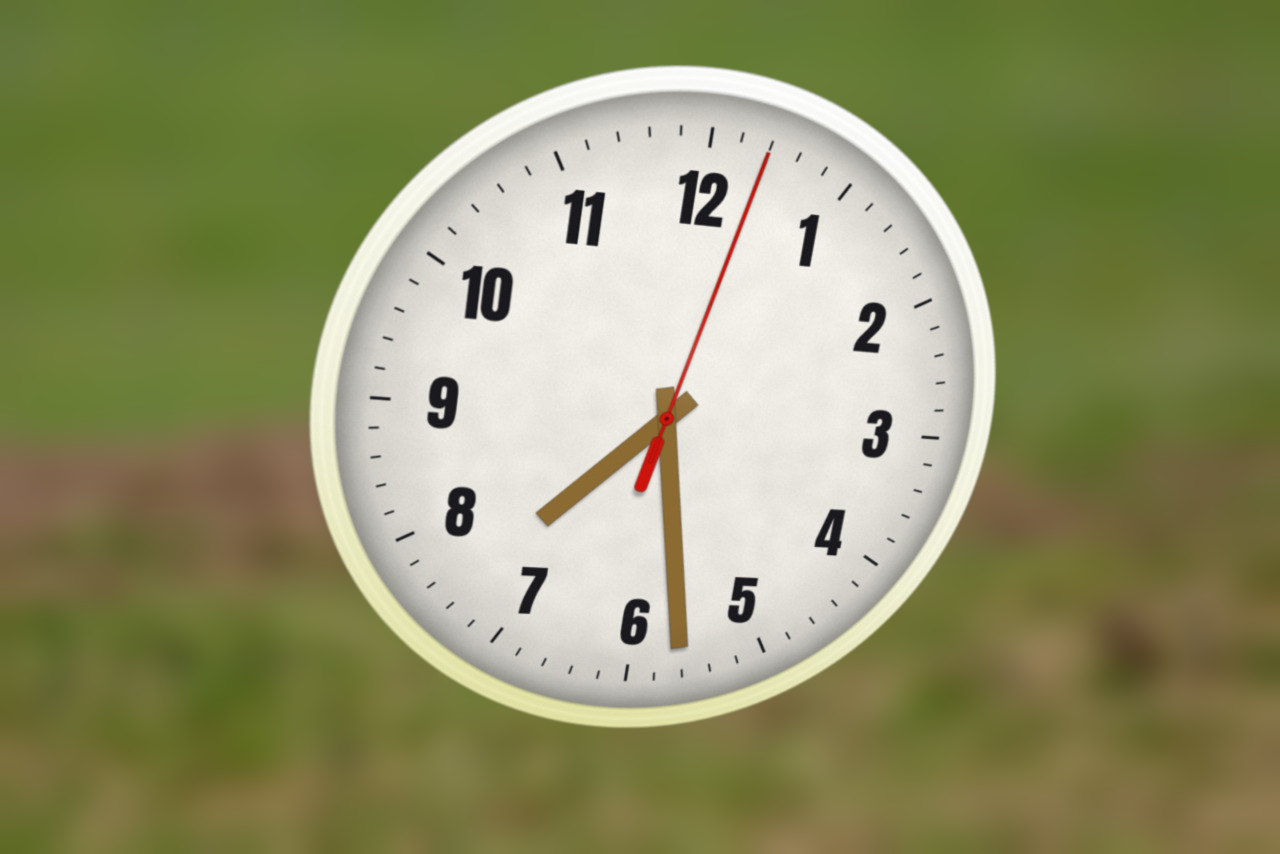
7:28:02
